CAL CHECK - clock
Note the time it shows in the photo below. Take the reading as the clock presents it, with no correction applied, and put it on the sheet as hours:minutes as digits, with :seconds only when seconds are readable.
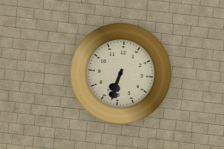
6:32
